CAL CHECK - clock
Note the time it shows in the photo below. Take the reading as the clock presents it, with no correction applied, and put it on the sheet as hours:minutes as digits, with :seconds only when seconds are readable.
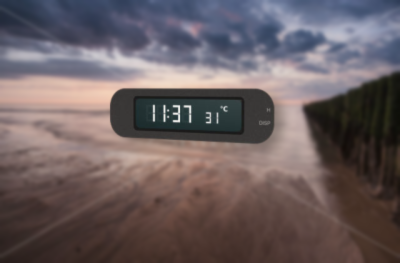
11:37
